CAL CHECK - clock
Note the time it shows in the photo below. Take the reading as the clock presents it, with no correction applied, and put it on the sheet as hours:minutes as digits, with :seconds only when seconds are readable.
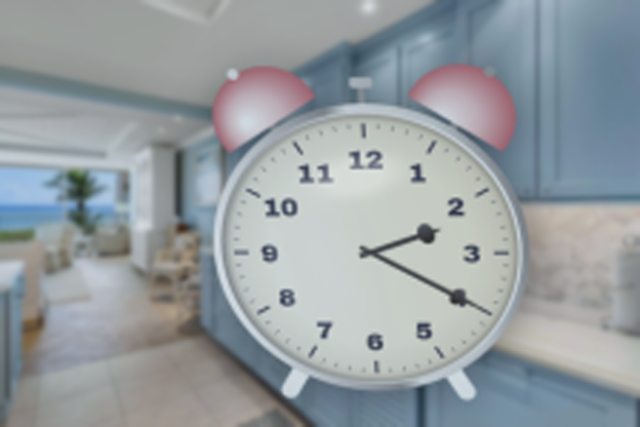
2:20
